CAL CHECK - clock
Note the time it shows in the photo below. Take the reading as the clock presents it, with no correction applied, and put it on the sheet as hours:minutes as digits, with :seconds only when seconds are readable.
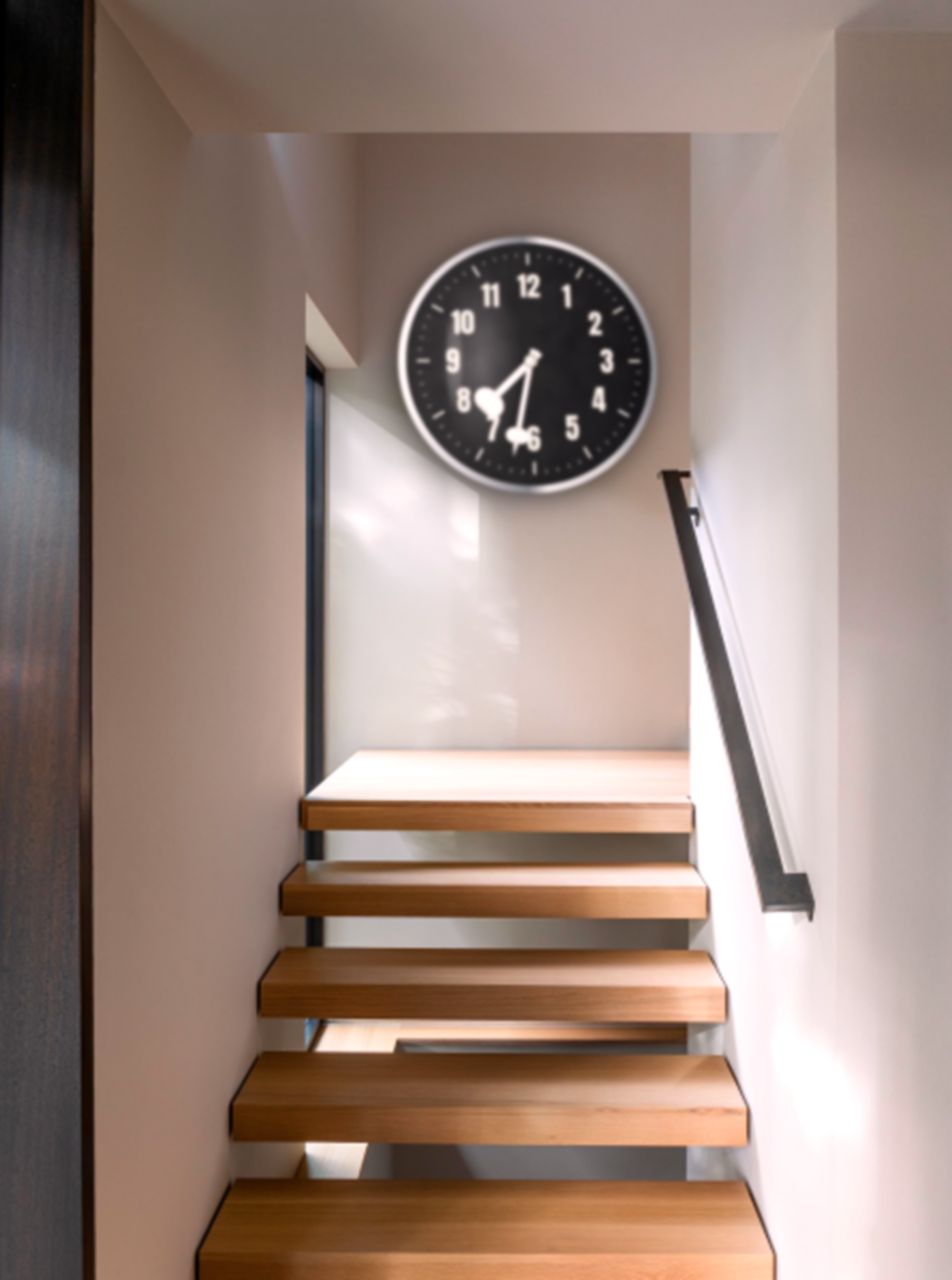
7:32
